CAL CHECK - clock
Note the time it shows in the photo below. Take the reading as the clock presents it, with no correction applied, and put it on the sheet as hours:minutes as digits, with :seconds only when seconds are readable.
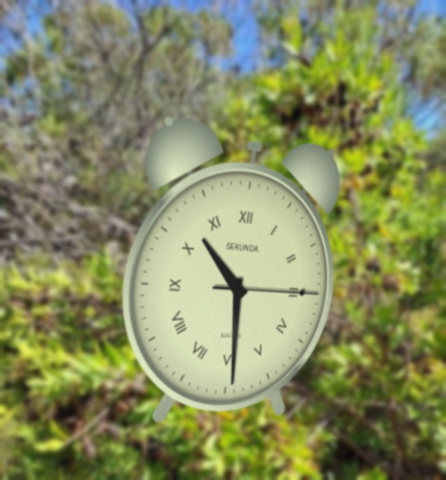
10:29:15
